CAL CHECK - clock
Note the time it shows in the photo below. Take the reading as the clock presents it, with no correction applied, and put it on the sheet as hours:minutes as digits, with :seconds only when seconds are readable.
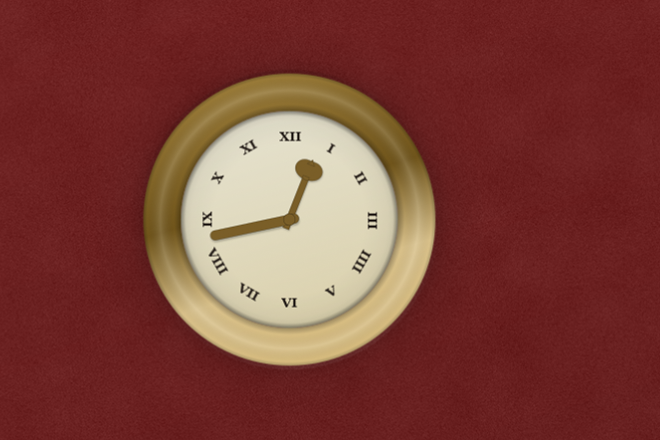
12:43
